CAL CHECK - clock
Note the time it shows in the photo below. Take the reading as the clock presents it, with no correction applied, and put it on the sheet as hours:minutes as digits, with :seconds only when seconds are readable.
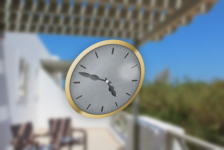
4:48
